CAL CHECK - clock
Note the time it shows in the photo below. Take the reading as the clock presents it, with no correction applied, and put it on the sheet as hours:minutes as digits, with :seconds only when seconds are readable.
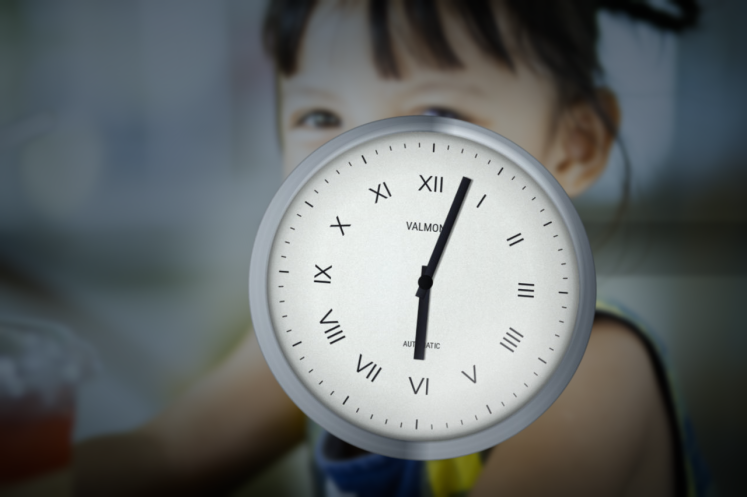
6:03
